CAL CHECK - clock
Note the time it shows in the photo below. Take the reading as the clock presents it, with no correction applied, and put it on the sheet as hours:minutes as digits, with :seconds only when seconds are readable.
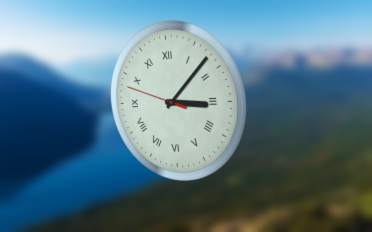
3:07:48
